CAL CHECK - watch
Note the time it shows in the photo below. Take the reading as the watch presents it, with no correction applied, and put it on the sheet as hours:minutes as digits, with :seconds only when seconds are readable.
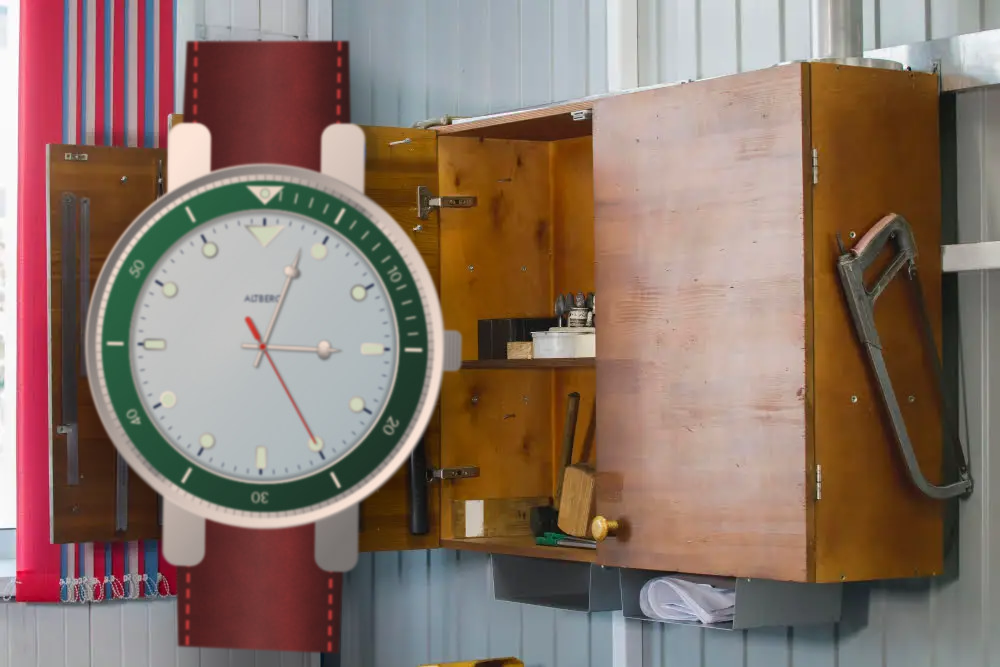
3:03:25
